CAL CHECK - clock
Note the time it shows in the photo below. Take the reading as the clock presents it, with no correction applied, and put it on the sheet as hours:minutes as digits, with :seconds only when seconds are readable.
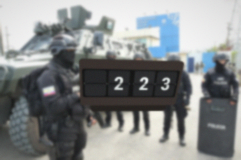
2:23
